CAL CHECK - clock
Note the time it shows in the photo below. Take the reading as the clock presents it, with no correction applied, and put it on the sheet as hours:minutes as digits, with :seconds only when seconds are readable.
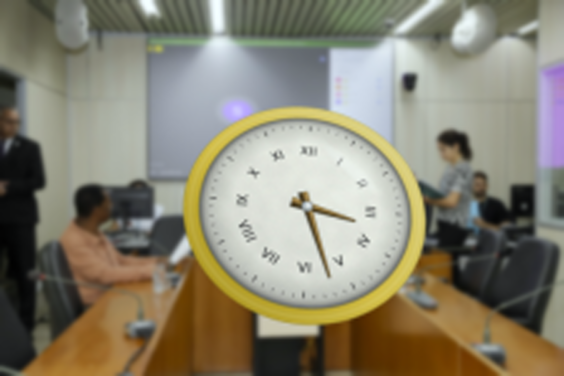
3:27
